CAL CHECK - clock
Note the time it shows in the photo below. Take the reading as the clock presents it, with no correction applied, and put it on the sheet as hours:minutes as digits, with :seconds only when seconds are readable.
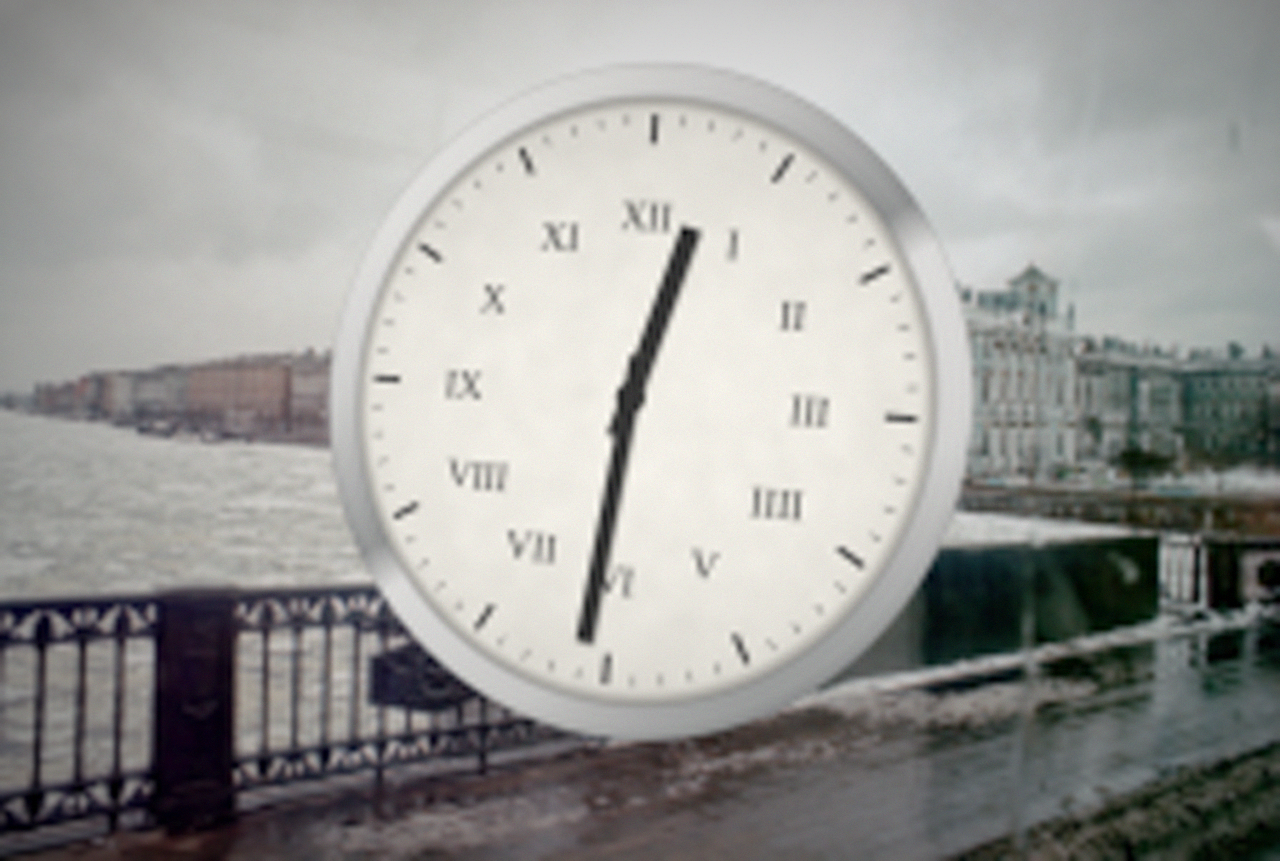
12:31
